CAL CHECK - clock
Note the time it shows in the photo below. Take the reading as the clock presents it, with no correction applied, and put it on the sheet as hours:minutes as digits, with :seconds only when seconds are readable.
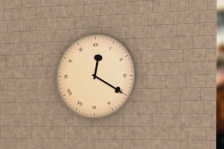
12:20
